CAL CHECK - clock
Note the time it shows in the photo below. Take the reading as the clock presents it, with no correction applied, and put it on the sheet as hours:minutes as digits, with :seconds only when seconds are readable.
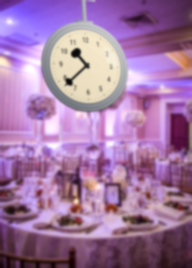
10:38
